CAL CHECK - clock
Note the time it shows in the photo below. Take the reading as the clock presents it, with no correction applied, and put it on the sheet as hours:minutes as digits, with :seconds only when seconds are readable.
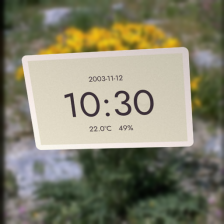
10:30
